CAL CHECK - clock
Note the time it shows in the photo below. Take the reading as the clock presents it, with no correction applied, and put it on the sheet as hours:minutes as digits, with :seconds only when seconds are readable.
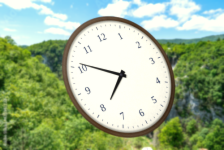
7:51
